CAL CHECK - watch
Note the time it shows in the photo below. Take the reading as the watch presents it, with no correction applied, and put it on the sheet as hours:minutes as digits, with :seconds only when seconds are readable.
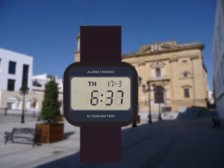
6:37
